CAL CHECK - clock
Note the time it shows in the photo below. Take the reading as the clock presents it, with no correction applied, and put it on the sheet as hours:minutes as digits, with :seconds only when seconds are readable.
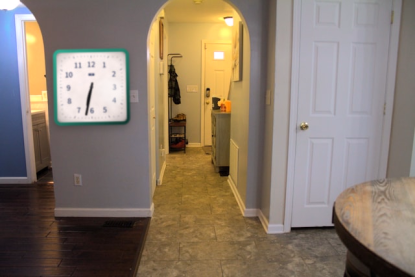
6:32
